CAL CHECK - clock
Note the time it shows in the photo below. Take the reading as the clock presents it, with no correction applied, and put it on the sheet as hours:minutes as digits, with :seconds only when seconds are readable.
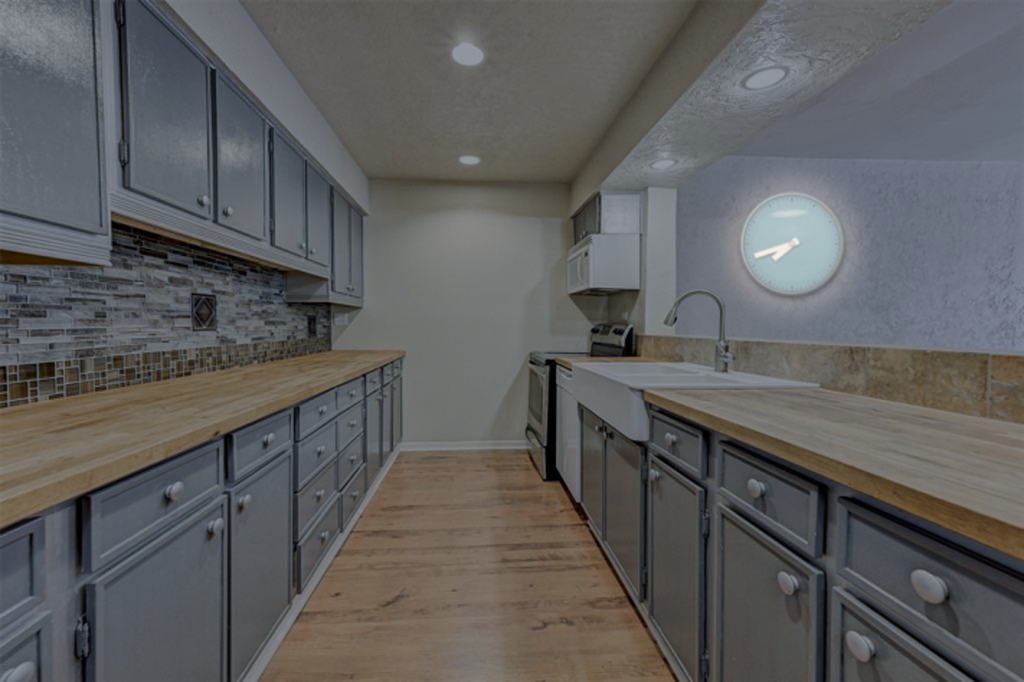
7:42
